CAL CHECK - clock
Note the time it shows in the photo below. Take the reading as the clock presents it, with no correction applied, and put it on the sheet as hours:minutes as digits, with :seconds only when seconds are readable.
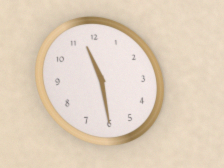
11:30
